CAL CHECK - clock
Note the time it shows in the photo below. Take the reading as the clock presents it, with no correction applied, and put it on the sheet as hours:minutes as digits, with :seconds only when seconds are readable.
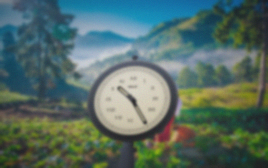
10:25
